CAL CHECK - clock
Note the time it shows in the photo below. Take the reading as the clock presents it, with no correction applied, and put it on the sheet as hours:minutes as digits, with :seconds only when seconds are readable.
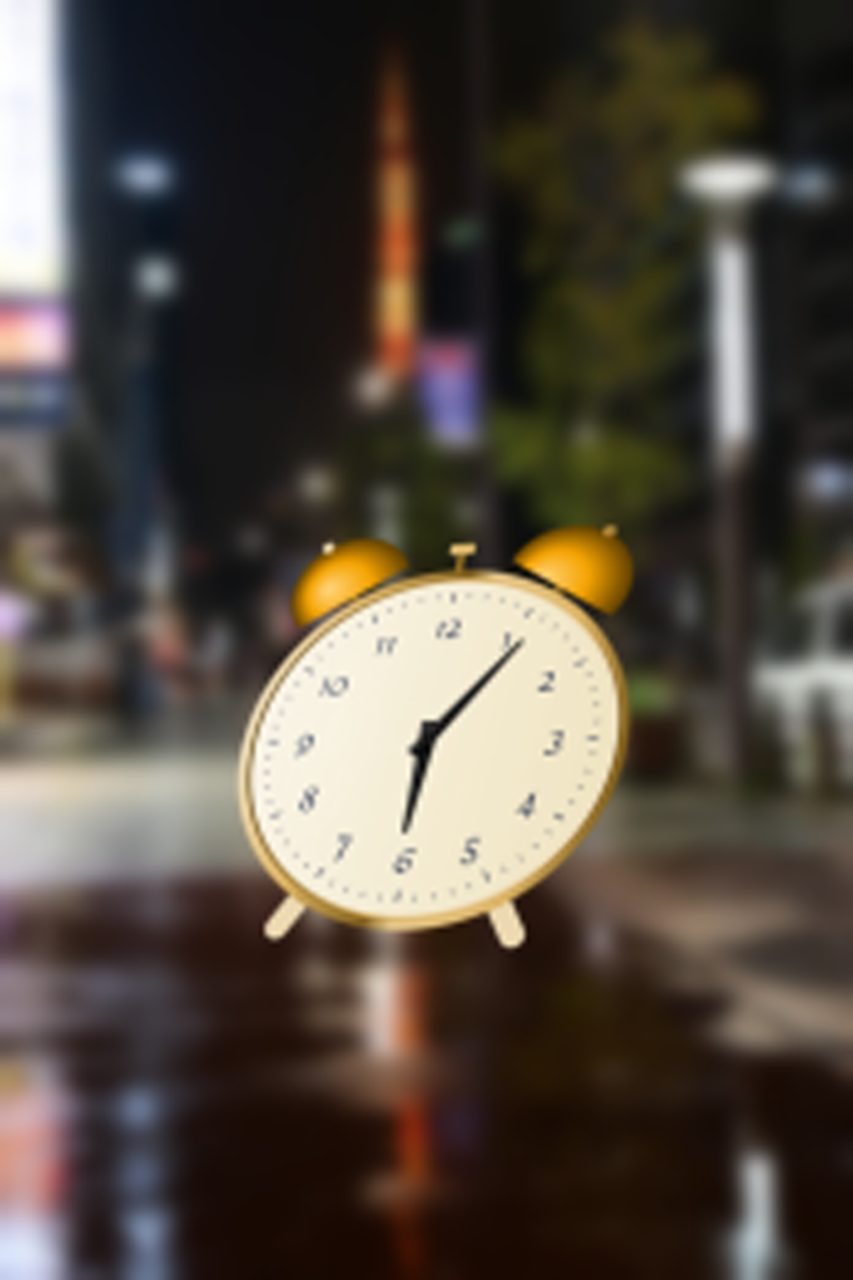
6:06
